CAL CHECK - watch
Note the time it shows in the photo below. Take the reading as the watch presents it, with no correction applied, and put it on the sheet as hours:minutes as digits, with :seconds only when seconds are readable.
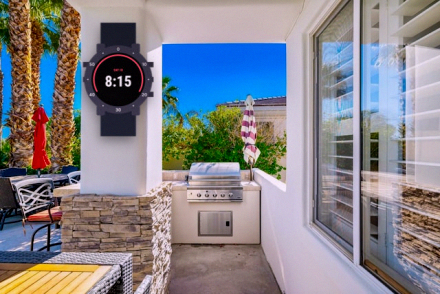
8:15
